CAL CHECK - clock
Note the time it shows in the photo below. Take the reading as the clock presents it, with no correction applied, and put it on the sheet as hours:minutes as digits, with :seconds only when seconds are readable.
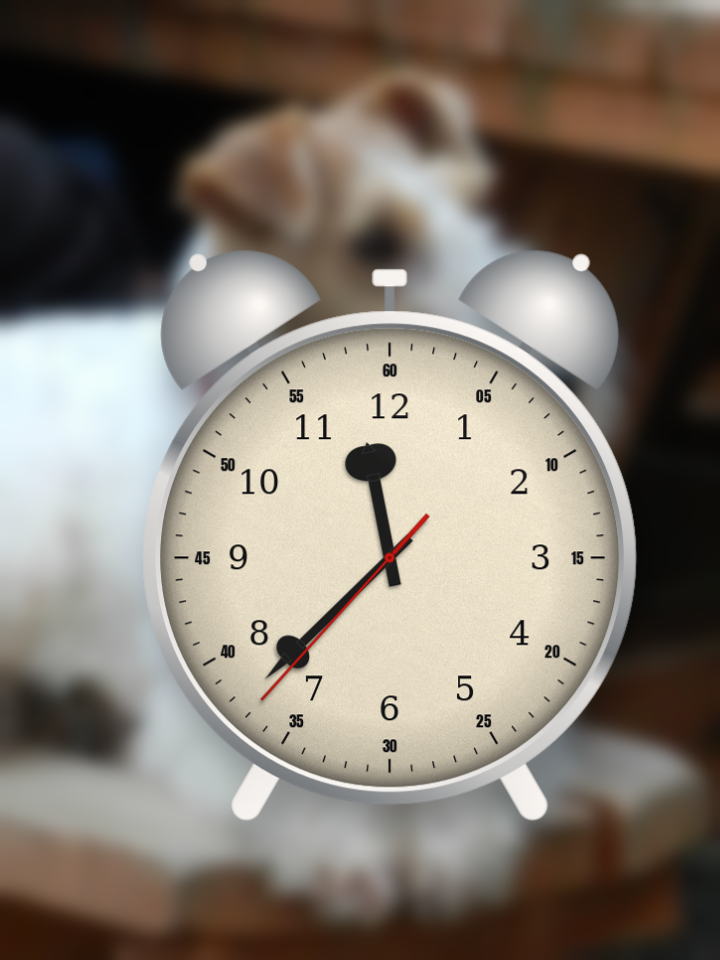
11:37:37
